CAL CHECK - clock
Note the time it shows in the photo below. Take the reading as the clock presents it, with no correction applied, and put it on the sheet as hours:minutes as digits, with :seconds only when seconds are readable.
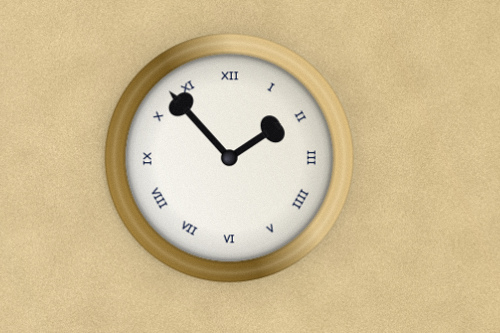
1:53
